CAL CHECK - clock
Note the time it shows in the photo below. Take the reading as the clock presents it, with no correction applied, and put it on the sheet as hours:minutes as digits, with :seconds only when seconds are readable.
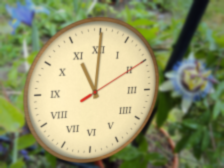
11:00:10
